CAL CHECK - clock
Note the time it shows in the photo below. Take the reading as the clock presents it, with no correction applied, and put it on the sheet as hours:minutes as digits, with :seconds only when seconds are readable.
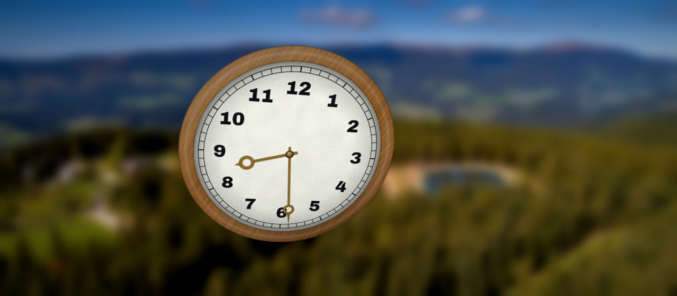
8:29
